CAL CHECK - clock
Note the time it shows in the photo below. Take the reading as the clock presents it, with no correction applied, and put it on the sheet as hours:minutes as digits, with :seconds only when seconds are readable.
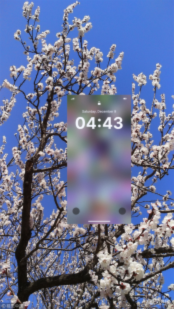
4:43
